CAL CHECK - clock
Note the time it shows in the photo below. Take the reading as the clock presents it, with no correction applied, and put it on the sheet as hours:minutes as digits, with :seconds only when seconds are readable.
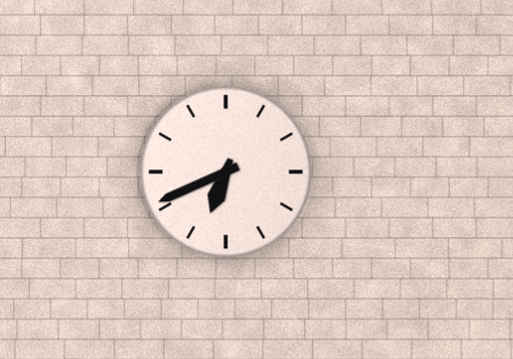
6:41
